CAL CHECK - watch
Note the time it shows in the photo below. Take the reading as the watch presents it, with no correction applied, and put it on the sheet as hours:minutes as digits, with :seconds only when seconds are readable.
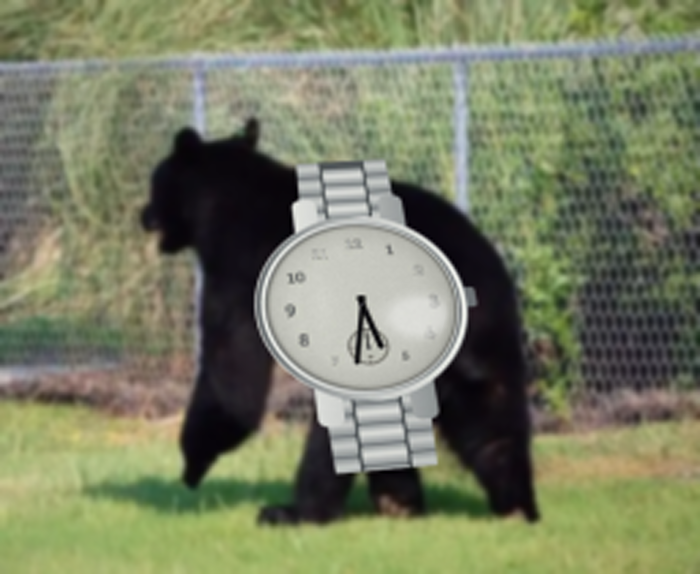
5:32
